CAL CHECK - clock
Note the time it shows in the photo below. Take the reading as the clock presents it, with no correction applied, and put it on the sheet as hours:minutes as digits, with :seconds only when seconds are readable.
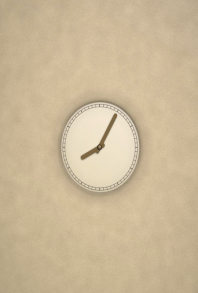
8:05
